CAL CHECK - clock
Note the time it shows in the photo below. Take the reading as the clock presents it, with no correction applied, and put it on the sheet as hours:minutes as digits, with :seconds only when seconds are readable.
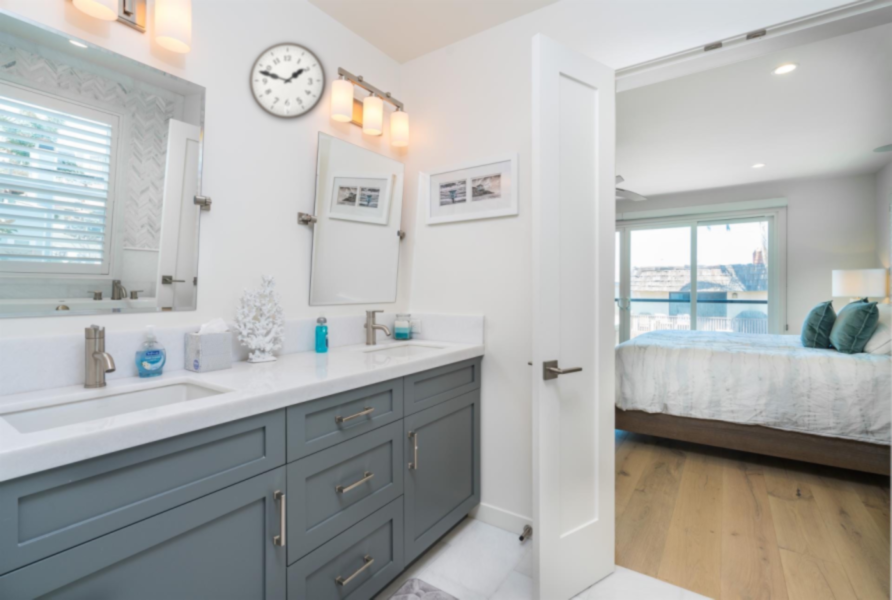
1:48
